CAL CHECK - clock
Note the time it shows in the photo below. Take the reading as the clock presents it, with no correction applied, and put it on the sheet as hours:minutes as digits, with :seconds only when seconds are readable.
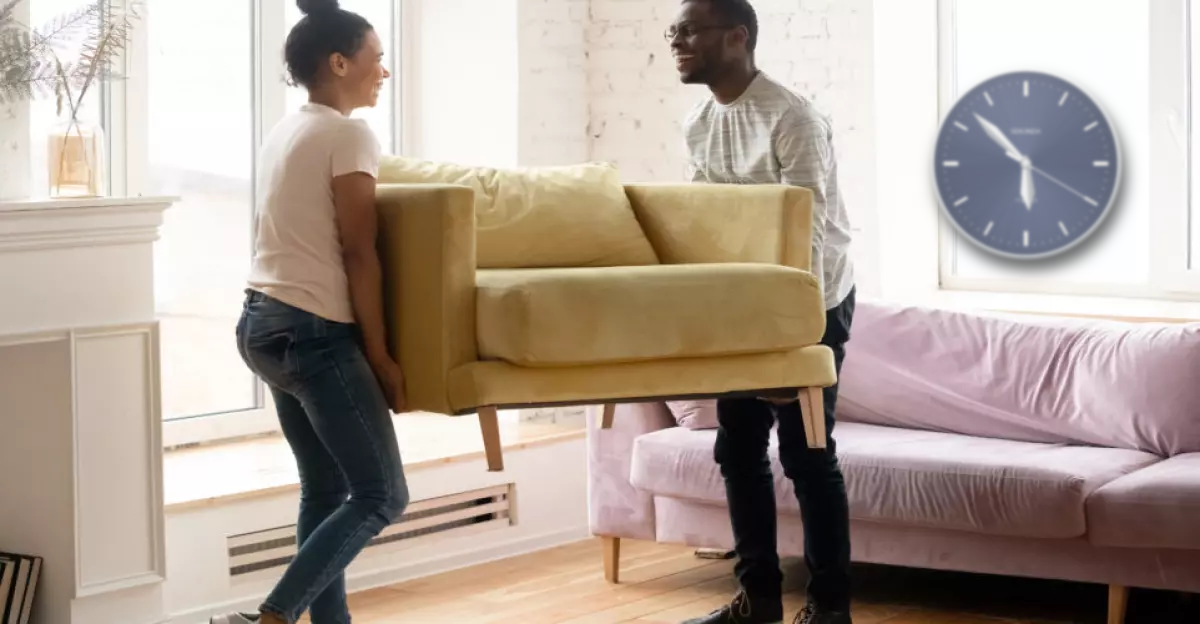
5:52:20
